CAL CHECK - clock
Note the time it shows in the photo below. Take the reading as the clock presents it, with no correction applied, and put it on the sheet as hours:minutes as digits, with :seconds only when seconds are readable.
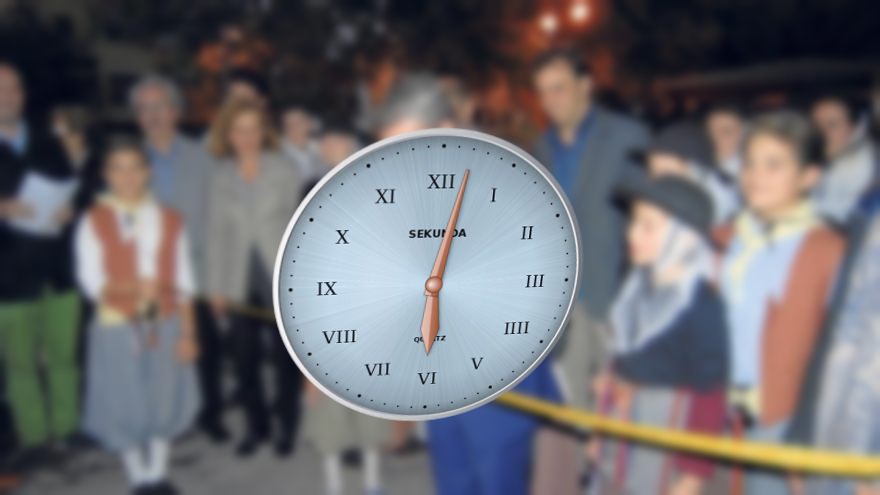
6:02
